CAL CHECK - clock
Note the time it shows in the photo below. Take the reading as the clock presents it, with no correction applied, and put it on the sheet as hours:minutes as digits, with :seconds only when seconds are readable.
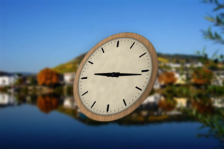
9:16
